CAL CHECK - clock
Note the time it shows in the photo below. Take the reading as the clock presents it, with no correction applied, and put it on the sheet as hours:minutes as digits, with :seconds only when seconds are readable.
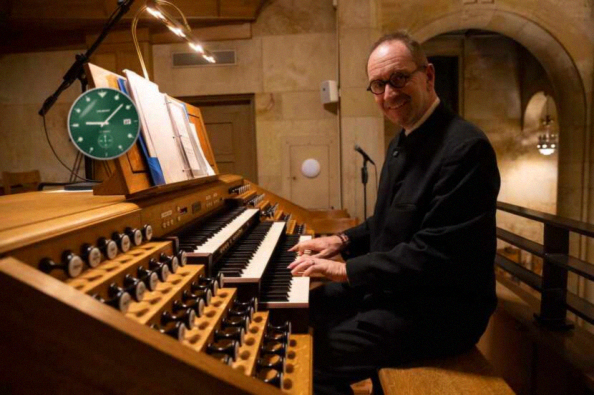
9:08
